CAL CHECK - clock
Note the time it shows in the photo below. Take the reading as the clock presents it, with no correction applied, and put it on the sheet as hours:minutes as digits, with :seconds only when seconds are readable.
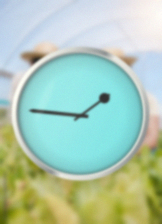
1:46
